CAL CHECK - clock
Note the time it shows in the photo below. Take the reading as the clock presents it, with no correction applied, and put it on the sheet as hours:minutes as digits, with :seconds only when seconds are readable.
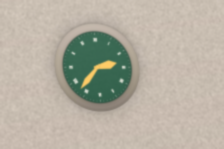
2:37
